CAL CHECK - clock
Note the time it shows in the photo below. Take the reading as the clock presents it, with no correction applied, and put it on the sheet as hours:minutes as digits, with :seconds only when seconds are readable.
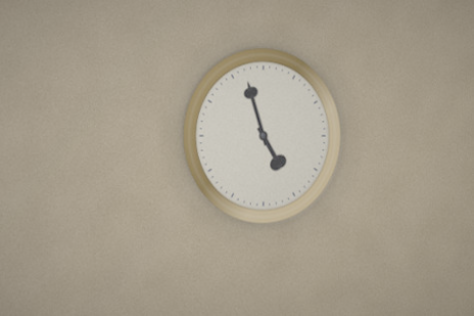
4:57
